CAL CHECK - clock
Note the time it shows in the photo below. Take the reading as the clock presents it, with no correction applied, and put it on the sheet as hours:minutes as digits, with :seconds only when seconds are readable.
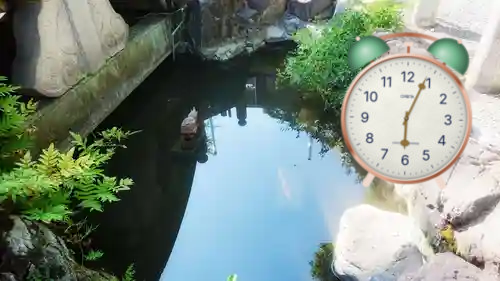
6:04
